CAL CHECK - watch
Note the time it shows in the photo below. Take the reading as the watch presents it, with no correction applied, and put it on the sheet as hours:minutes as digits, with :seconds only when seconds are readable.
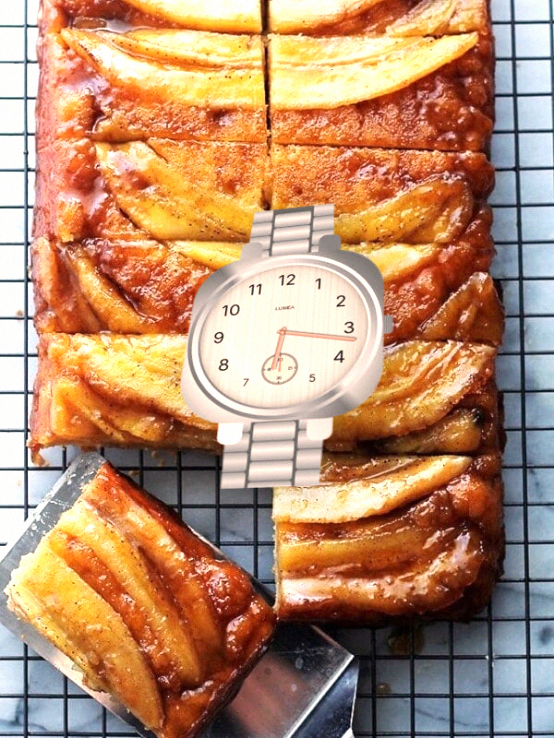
6:17
